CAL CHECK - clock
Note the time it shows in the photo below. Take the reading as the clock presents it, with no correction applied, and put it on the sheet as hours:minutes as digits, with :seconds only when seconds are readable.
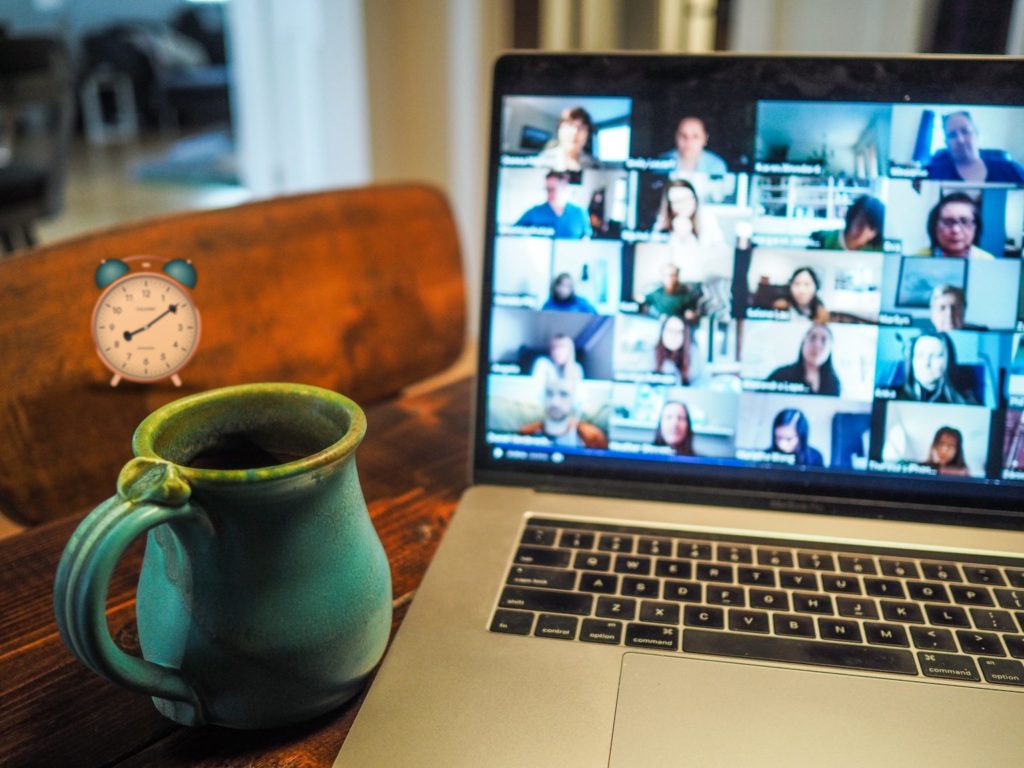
8:09
